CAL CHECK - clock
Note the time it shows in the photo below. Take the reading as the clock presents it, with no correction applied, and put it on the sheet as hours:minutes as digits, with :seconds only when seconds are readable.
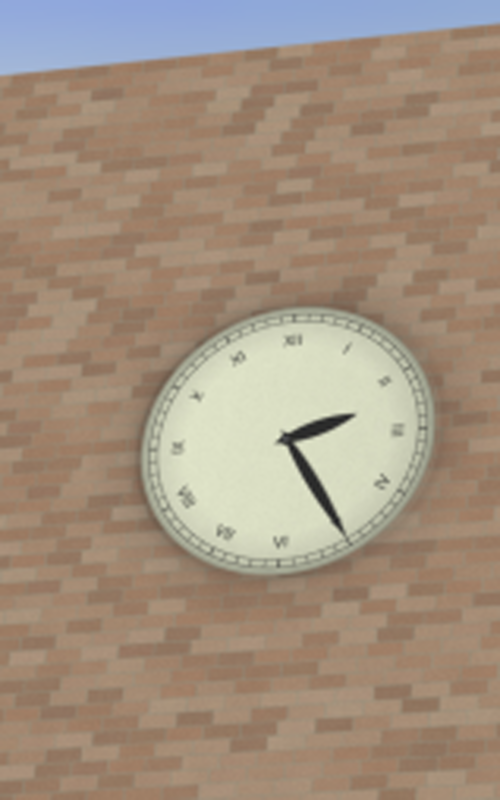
2:25
